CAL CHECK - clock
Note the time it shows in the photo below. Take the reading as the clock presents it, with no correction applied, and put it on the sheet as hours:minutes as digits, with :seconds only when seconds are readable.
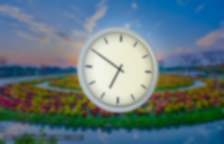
6:50
